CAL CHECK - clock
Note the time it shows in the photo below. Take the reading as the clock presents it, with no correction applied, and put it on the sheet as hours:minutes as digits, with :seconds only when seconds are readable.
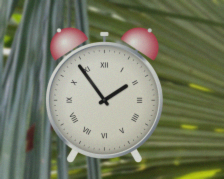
1:54
